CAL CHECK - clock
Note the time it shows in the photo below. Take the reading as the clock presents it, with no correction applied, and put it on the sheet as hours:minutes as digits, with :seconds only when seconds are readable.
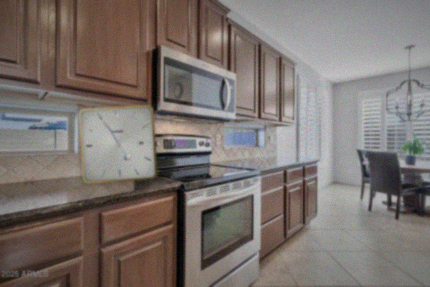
4:55
